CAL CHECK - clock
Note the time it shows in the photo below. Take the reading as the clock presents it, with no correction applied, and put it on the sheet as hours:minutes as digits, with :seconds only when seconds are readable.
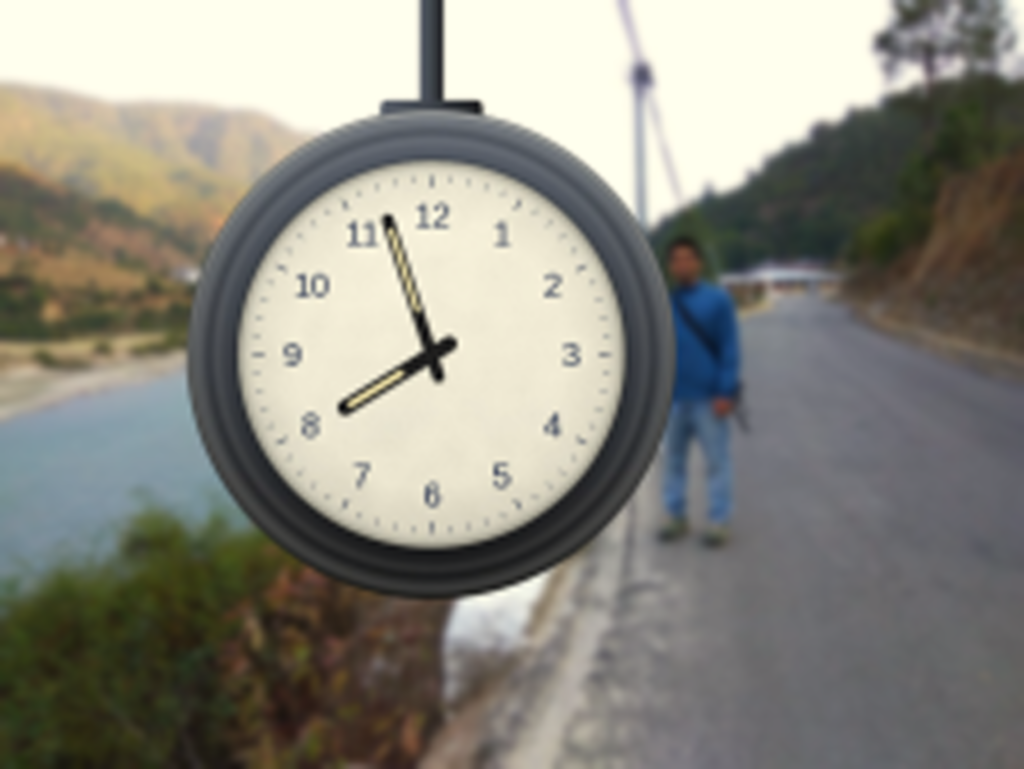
7:57
